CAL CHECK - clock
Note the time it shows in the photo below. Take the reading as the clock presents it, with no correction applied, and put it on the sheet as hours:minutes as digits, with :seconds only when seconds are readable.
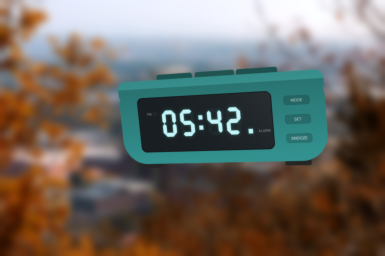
5:42
